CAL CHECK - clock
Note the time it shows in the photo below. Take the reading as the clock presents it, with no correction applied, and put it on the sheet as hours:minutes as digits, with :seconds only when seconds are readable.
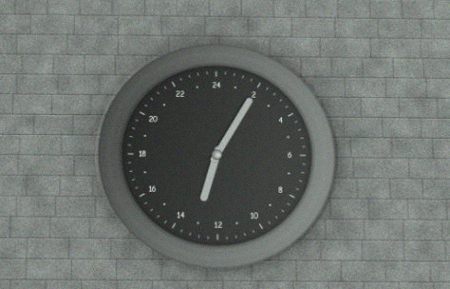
13:05
